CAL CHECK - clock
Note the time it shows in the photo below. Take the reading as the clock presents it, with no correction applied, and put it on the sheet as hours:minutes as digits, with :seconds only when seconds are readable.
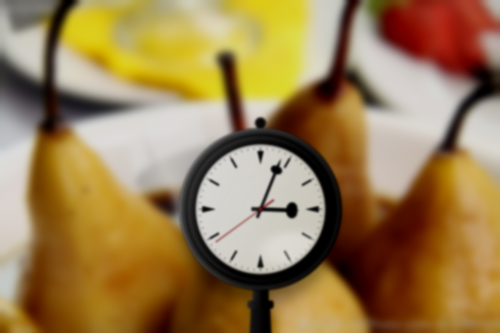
3:03:39
